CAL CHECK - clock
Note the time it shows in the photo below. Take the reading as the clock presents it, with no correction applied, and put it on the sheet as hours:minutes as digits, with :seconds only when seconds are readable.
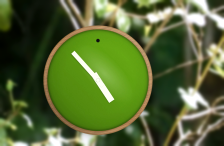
4:53
